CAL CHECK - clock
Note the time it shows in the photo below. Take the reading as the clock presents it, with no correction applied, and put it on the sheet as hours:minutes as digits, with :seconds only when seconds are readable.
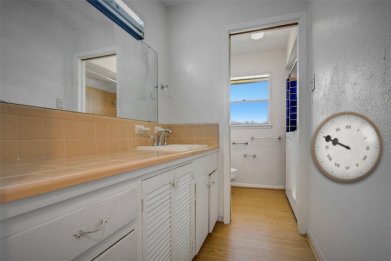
9:49
